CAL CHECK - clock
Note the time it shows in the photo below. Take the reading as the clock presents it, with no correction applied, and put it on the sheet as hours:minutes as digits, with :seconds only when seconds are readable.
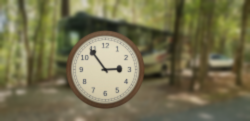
2:54
